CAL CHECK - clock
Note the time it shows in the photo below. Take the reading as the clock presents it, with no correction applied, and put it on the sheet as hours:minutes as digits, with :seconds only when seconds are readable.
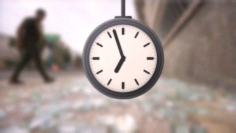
6:57
